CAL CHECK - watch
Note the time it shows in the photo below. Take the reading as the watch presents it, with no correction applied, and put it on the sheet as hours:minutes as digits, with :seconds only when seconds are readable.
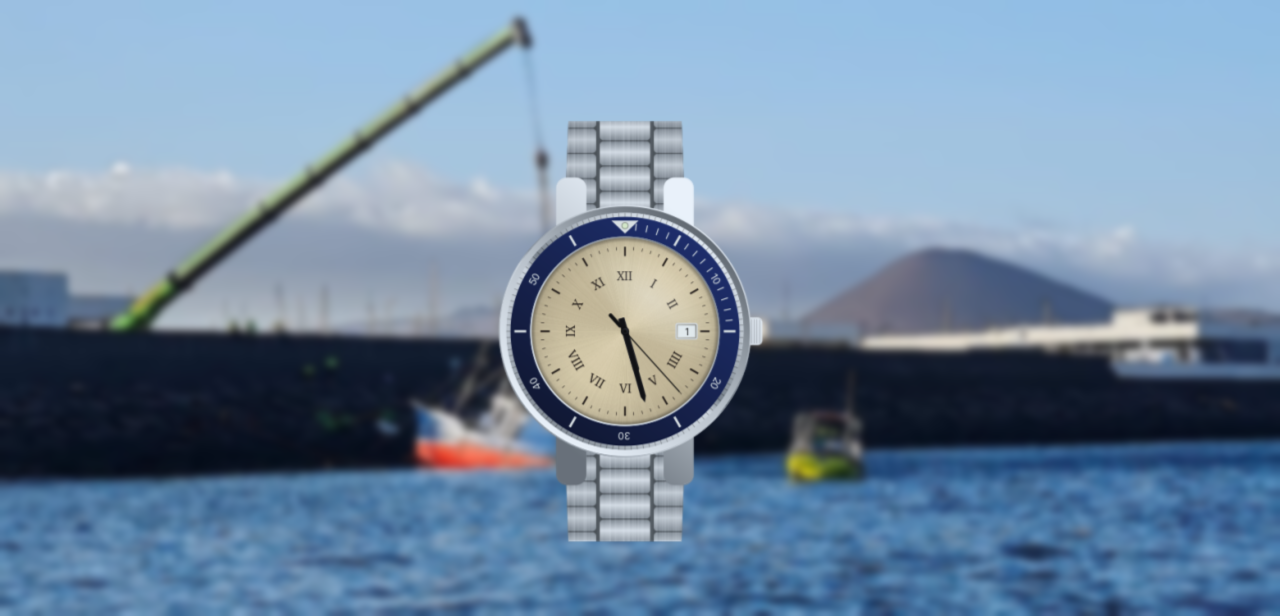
5:27:23
